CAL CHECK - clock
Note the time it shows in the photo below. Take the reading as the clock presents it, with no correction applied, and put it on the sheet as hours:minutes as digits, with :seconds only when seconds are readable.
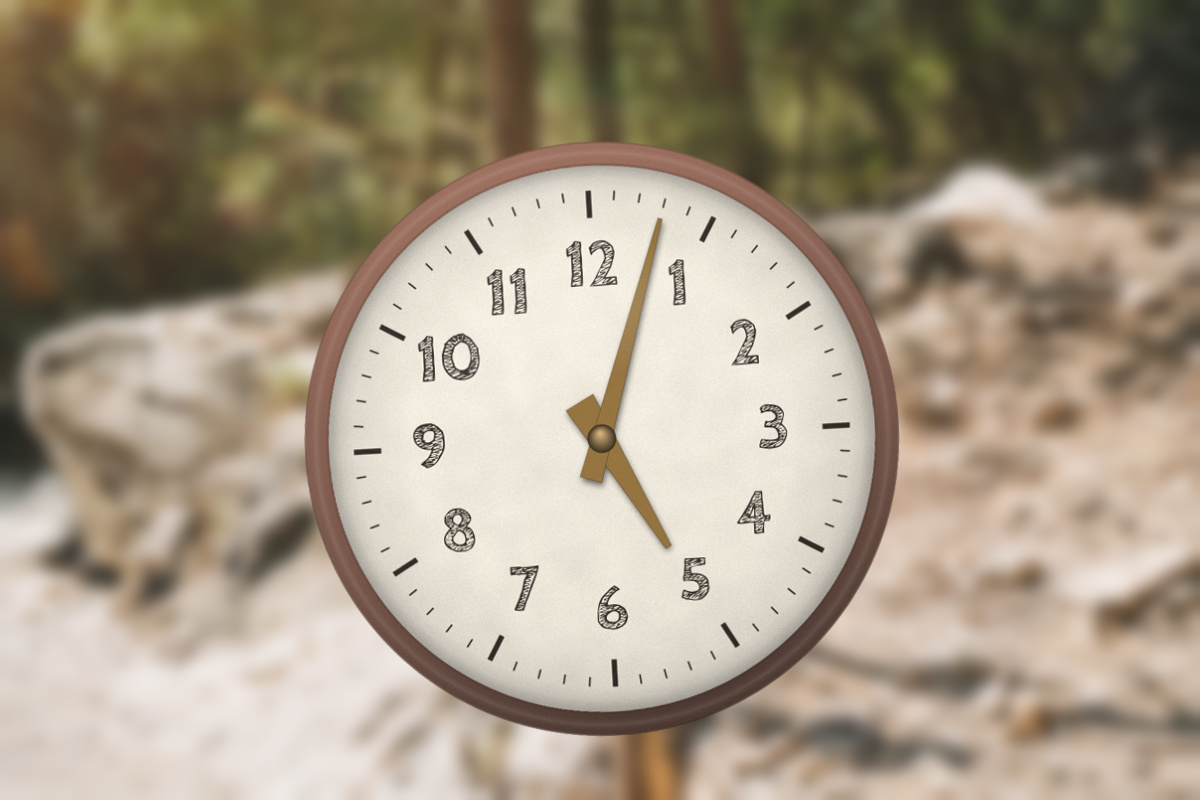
5:03
